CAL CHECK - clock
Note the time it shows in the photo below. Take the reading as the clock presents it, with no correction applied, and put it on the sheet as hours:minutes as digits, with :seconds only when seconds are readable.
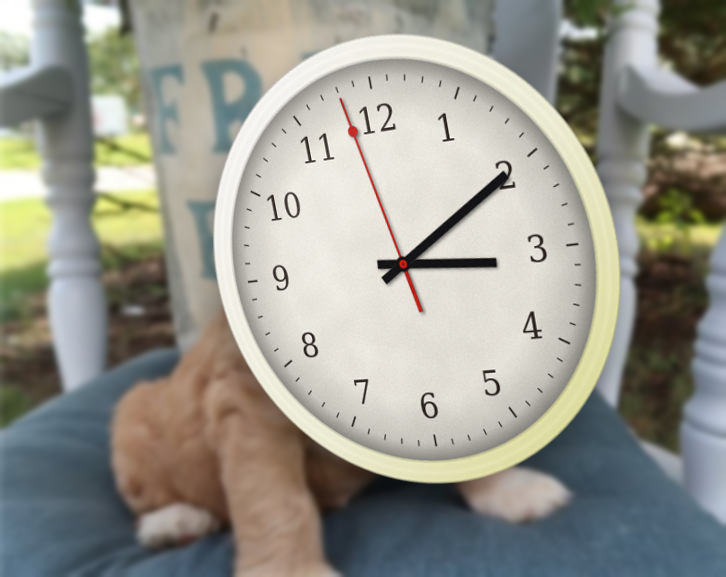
3:09:58
